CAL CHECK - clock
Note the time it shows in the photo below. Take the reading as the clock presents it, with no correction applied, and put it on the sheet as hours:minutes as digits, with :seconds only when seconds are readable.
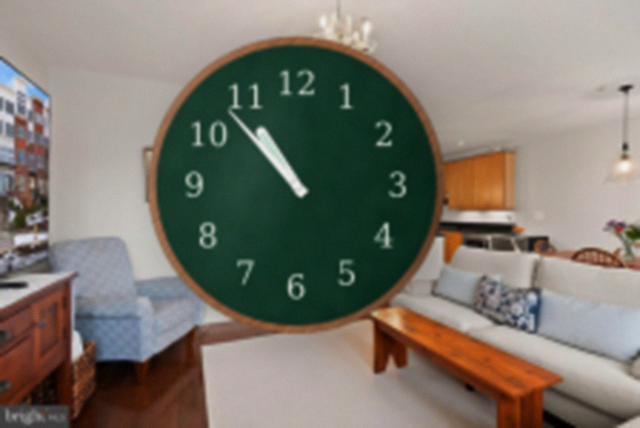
10:53
